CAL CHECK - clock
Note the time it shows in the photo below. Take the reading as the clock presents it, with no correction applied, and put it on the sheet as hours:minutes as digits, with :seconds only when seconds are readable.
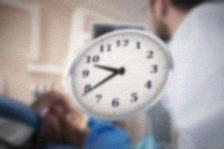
9:39
